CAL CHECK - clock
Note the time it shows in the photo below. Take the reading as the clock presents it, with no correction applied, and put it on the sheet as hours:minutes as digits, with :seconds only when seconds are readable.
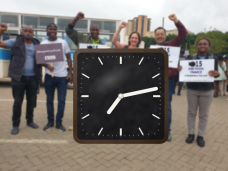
7:13
